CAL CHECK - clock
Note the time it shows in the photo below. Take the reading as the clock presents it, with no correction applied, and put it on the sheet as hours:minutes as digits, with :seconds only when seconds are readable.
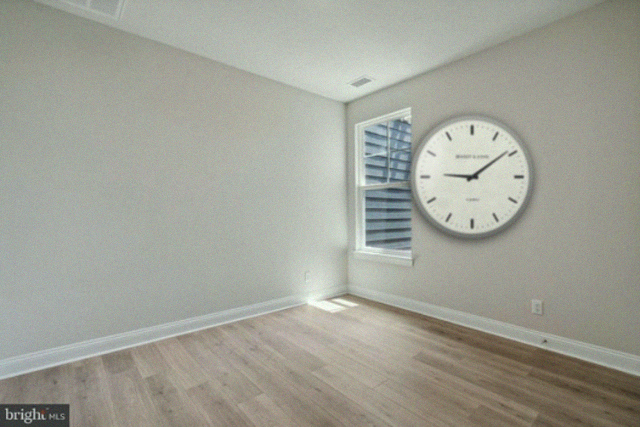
9:09
